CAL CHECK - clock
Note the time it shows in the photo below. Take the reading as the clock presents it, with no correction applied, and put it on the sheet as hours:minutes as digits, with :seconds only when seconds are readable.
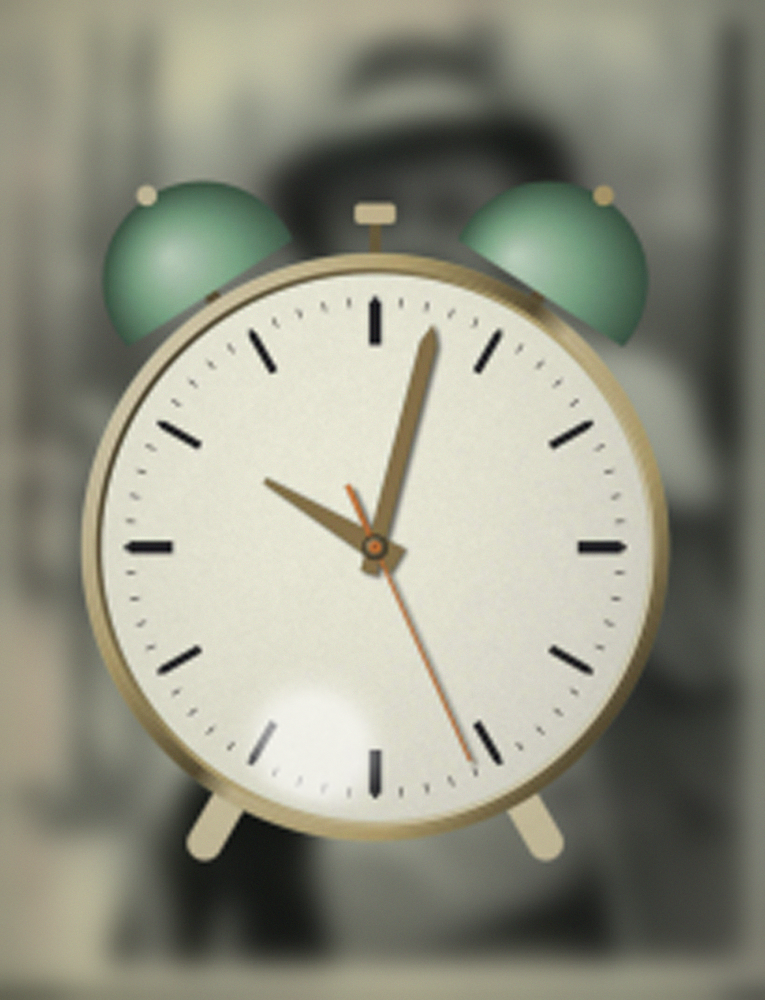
10:02:26
